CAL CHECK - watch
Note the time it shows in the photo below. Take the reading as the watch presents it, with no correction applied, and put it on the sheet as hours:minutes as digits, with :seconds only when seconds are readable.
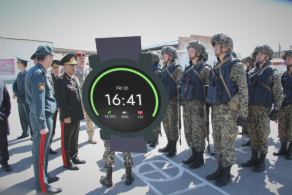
16:41
